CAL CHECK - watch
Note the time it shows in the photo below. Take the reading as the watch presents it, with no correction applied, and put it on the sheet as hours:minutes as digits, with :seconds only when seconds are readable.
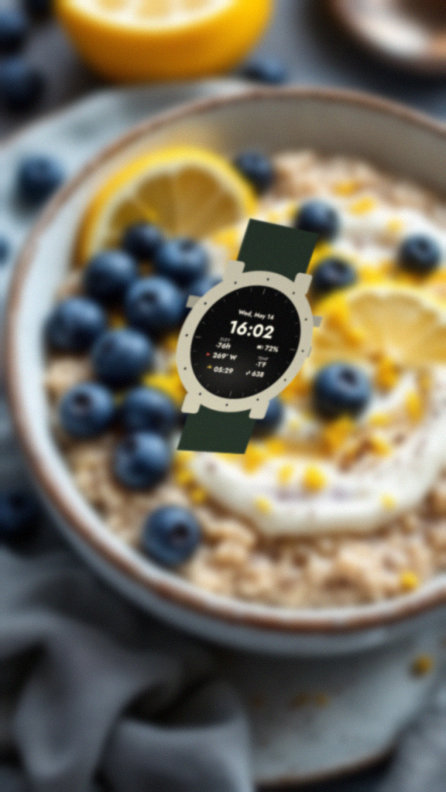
16:02
